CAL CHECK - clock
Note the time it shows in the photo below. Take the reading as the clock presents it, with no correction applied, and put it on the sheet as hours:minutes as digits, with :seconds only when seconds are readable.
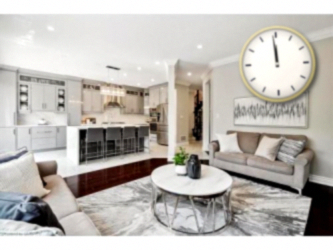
11:59
